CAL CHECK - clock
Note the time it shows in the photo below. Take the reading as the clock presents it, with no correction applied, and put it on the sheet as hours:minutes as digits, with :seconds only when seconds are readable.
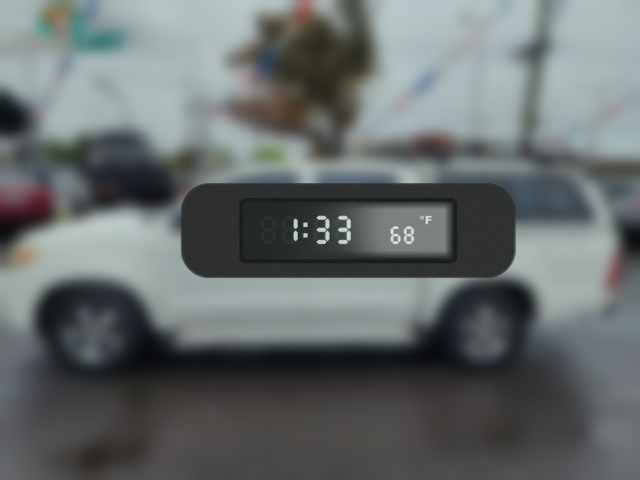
1:33
